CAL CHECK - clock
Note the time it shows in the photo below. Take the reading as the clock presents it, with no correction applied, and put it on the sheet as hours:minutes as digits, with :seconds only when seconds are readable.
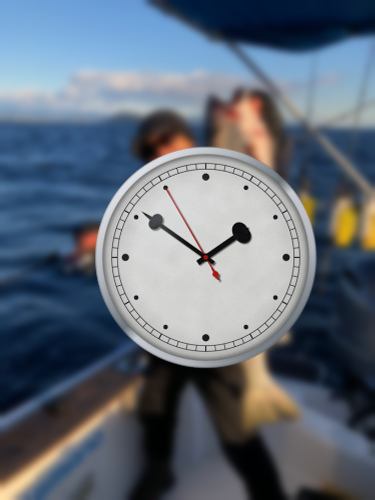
1:50:55
